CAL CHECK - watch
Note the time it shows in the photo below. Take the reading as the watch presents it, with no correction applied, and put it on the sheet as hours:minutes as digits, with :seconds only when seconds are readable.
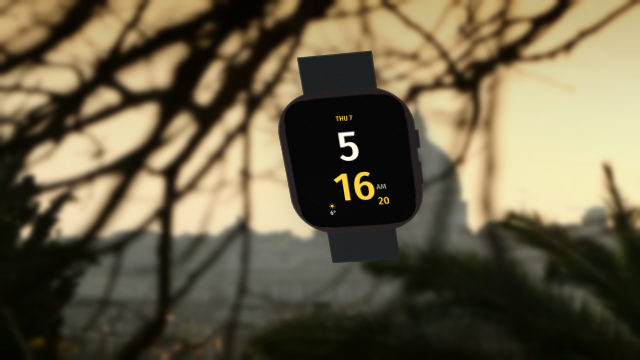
5:16:20
